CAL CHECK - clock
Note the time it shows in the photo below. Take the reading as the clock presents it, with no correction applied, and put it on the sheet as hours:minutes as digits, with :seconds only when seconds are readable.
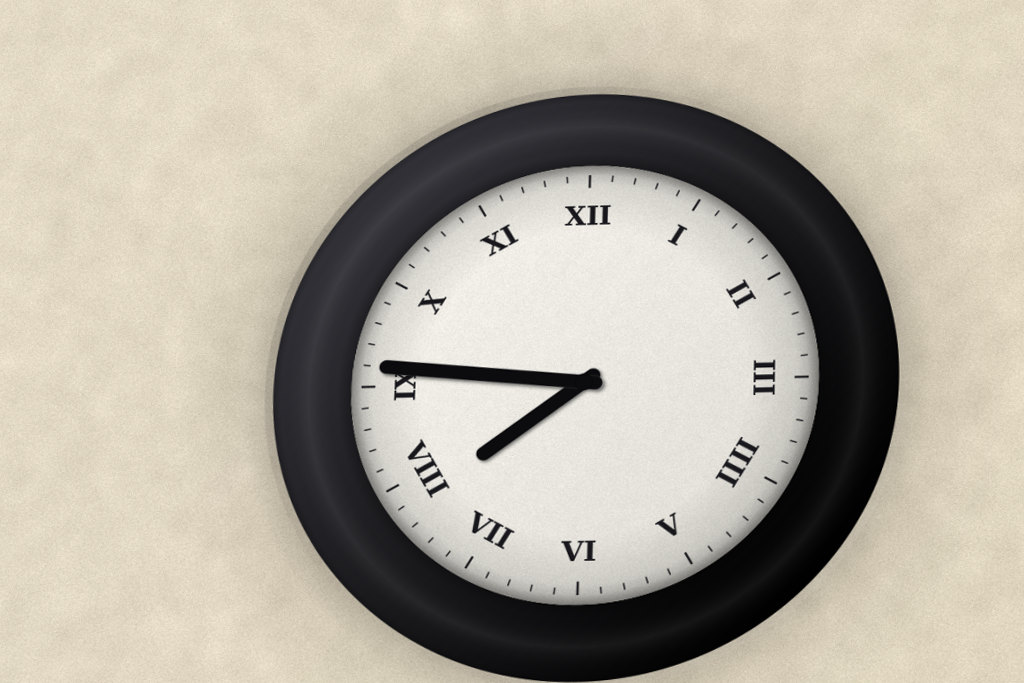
7:46
